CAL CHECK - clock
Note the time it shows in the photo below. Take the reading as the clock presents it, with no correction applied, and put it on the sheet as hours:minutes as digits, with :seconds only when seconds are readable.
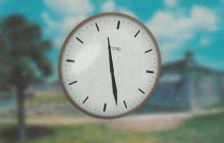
11:27
